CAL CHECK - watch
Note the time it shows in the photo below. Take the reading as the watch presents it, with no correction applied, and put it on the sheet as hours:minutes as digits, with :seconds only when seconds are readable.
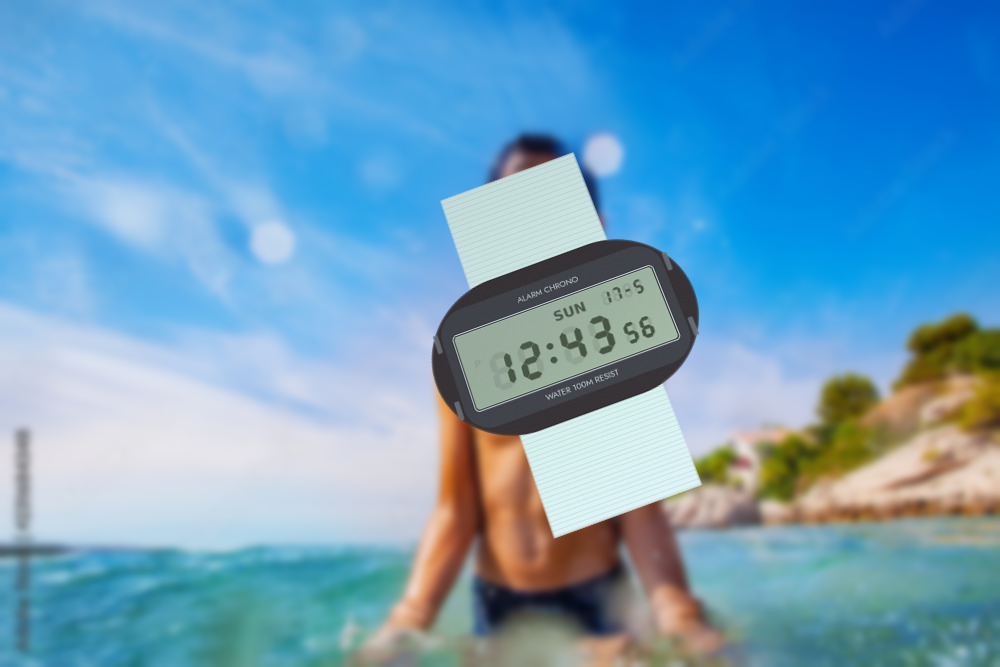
12:43:56
